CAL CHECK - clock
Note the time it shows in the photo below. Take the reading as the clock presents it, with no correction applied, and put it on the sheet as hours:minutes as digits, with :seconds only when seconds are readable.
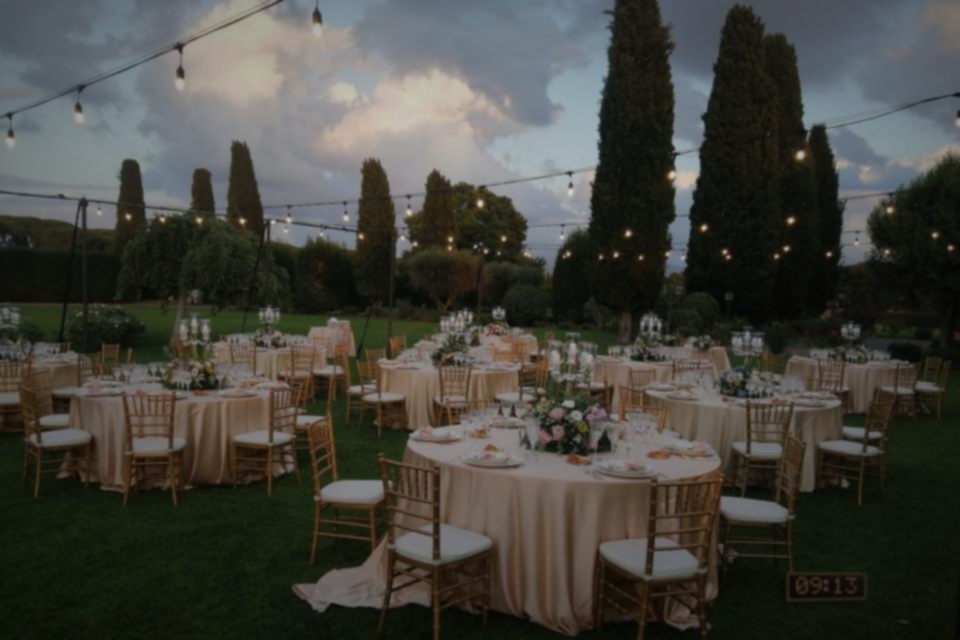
9:13
